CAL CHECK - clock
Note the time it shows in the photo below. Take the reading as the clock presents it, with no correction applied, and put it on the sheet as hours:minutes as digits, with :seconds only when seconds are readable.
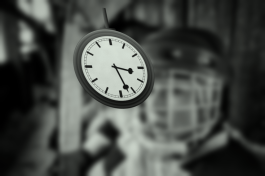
3:27
